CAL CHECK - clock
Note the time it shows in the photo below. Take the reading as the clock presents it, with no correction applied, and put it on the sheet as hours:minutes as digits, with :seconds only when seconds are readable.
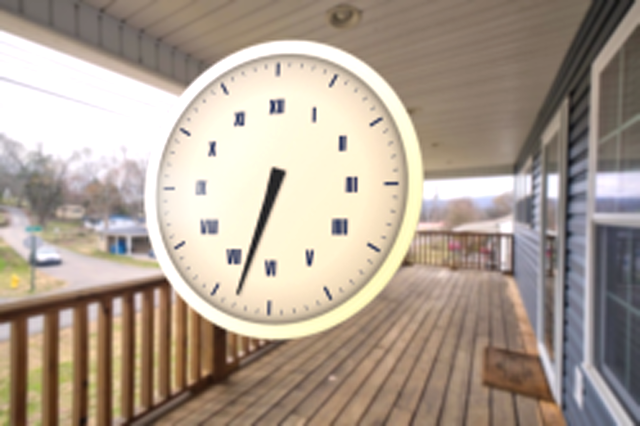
6:33
